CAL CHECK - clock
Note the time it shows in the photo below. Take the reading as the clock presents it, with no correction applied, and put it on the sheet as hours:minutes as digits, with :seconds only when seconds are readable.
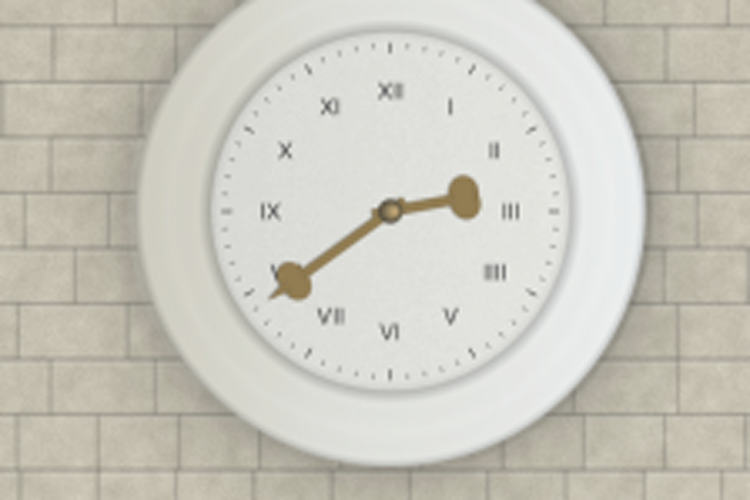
2:39
